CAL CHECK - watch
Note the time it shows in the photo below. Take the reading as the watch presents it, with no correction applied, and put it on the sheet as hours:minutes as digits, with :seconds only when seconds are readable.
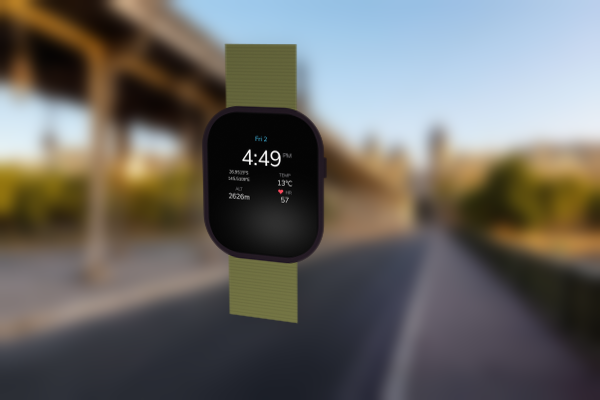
4:49
